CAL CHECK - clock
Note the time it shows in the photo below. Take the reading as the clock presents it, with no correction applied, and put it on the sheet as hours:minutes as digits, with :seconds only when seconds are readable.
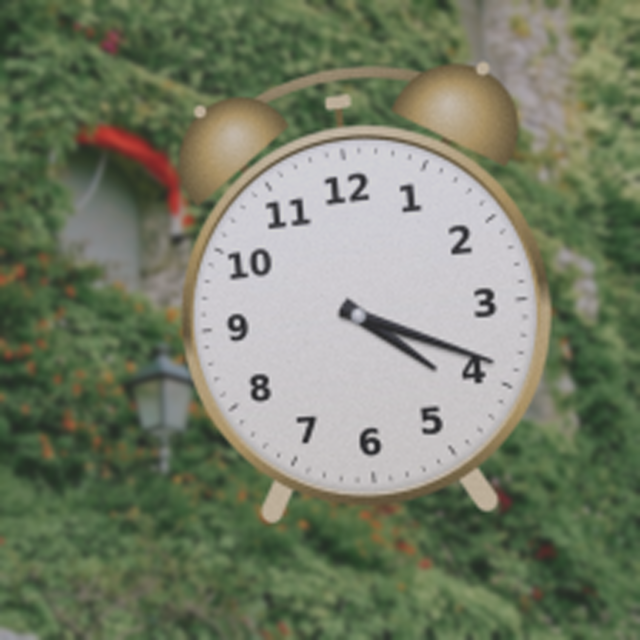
4:19
